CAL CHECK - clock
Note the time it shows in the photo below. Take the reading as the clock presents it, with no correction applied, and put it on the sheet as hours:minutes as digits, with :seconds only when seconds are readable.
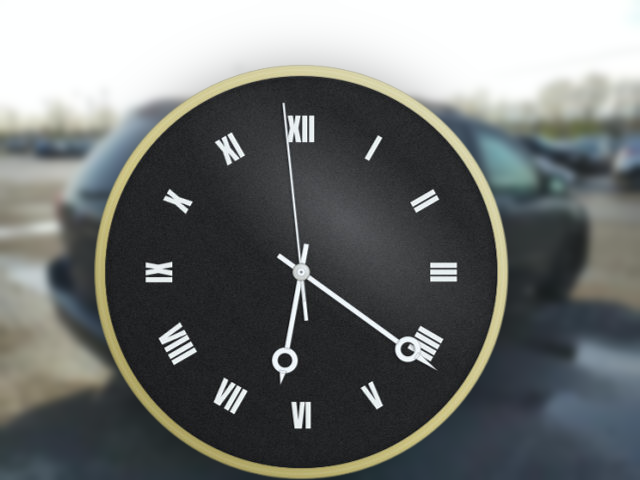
6:20:59
